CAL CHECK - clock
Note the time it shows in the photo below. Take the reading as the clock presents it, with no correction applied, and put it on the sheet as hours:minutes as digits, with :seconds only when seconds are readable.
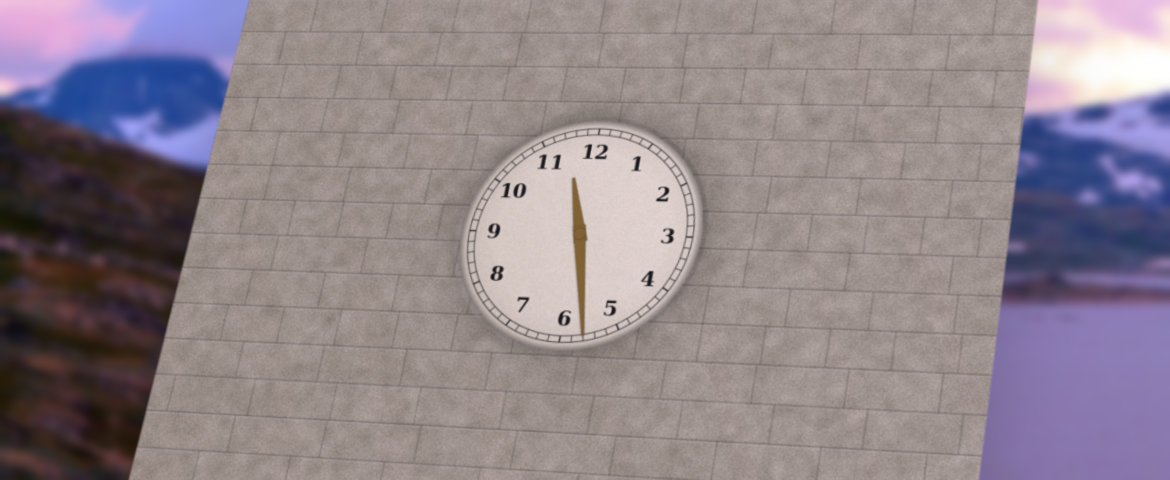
11:28
